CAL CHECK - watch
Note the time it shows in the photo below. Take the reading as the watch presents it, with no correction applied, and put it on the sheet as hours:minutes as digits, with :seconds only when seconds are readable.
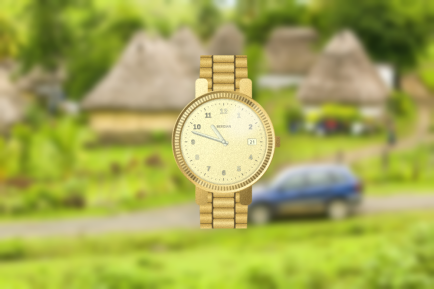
10:48
